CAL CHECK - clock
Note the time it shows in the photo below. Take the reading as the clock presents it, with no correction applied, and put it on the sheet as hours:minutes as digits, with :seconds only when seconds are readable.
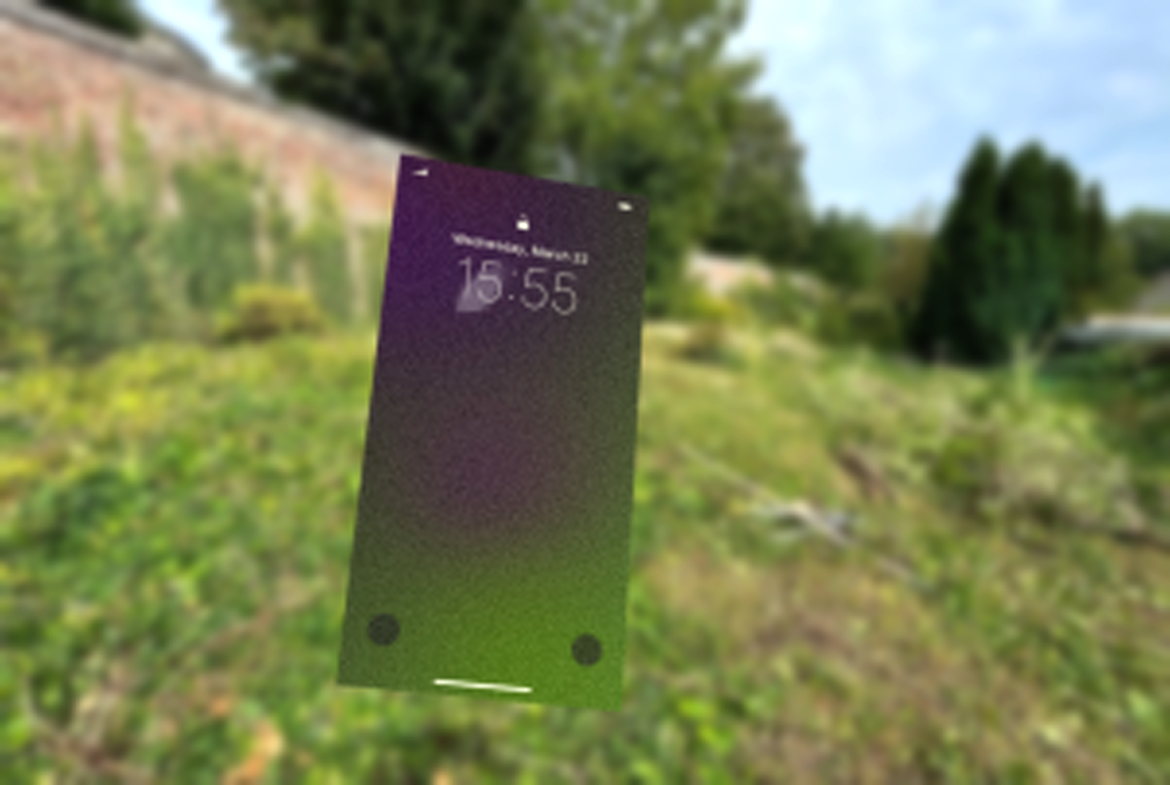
15:55
